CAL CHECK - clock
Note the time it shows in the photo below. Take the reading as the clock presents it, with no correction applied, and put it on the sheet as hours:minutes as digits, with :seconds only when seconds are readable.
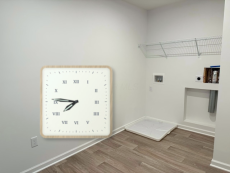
7:46
